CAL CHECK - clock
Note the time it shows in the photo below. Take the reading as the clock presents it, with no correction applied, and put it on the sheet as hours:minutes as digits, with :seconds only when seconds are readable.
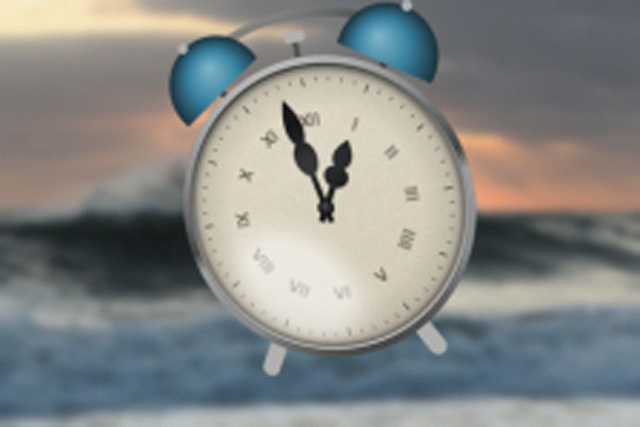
12:58
